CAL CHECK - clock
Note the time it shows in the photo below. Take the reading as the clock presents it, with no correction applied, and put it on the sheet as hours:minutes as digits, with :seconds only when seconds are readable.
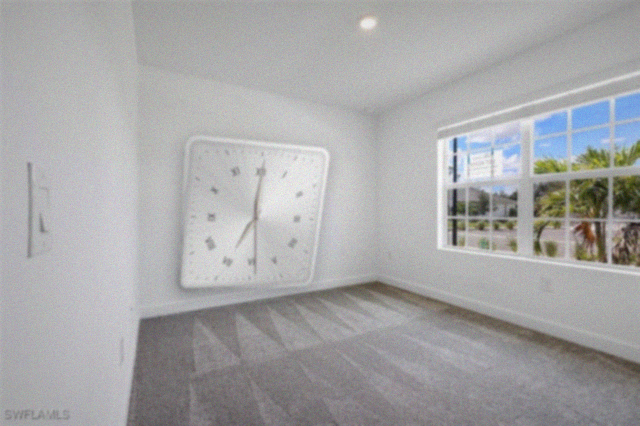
7:00:29
